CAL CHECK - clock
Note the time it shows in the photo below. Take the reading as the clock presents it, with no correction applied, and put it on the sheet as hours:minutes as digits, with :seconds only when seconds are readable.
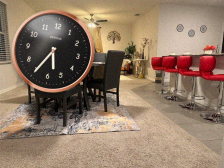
5:35
